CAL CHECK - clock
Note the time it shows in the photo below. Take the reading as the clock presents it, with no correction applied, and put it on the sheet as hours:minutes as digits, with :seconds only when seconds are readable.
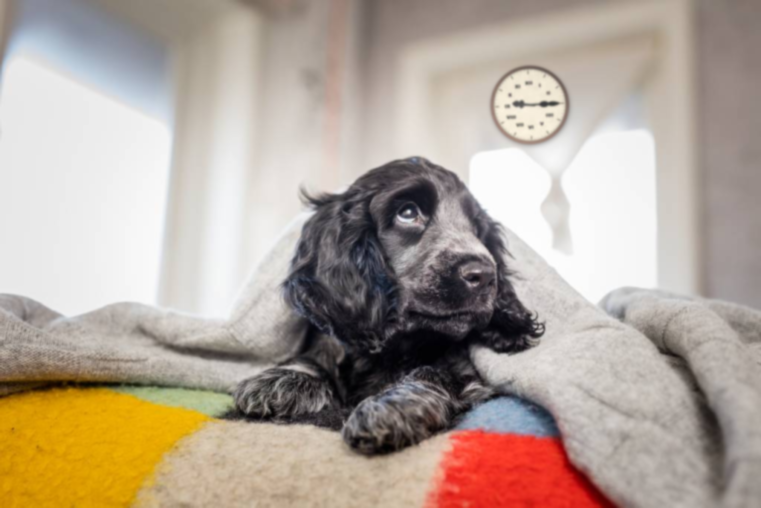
9:15
